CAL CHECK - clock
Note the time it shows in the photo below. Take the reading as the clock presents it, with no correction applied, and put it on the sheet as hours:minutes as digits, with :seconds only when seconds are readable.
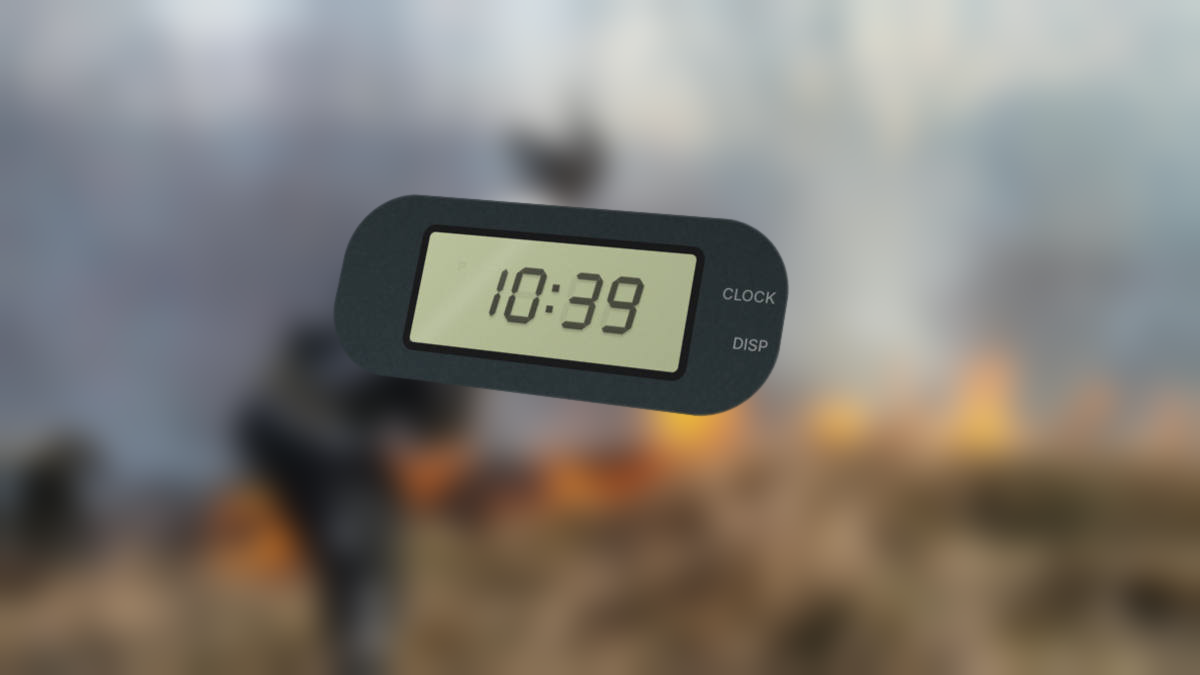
10:39
